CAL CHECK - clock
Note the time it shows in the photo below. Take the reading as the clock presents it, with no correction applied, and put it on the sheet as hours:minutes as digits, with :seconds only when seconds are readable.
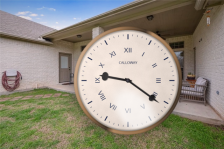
9:21
